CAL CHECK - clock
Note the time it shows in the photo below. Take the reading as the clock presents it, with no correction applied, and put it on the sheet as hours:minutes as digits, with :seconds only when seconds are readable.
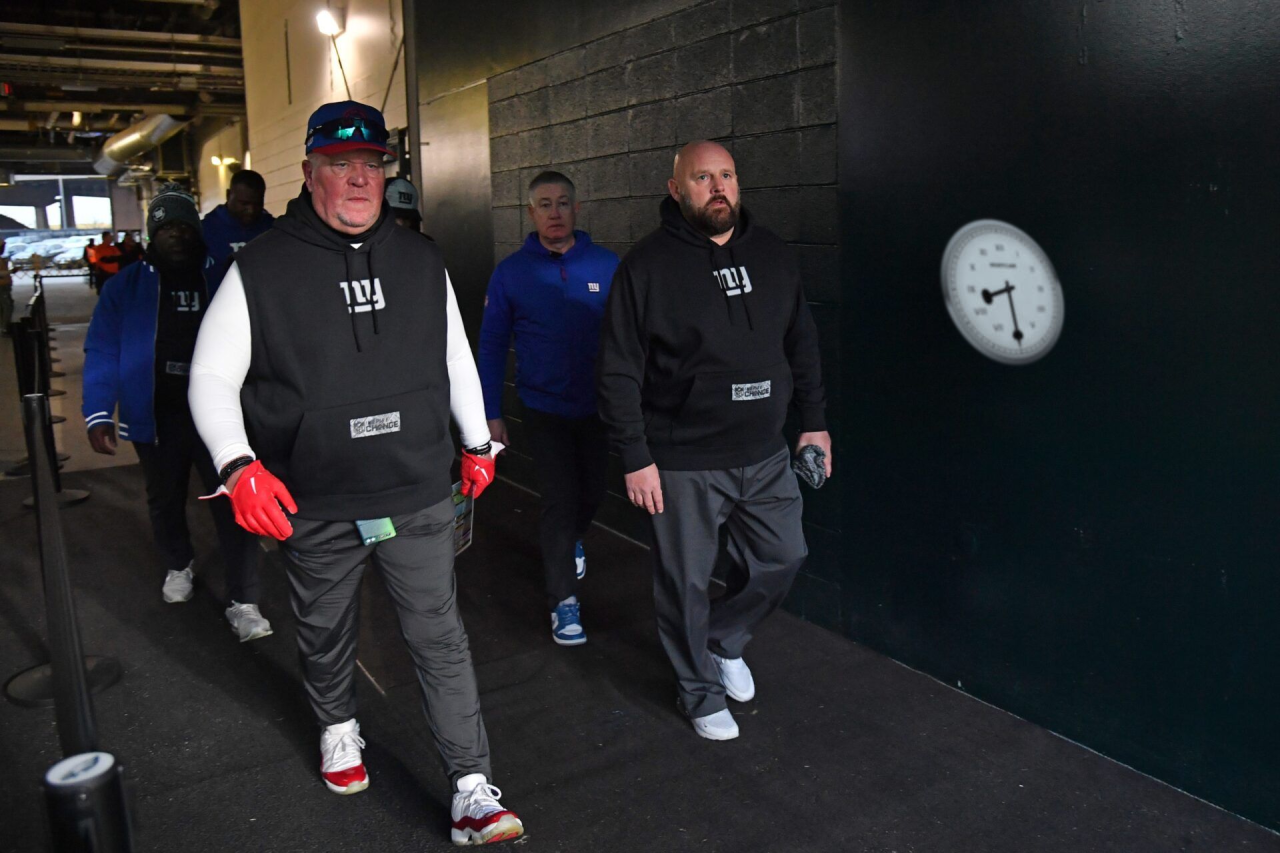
8:30
